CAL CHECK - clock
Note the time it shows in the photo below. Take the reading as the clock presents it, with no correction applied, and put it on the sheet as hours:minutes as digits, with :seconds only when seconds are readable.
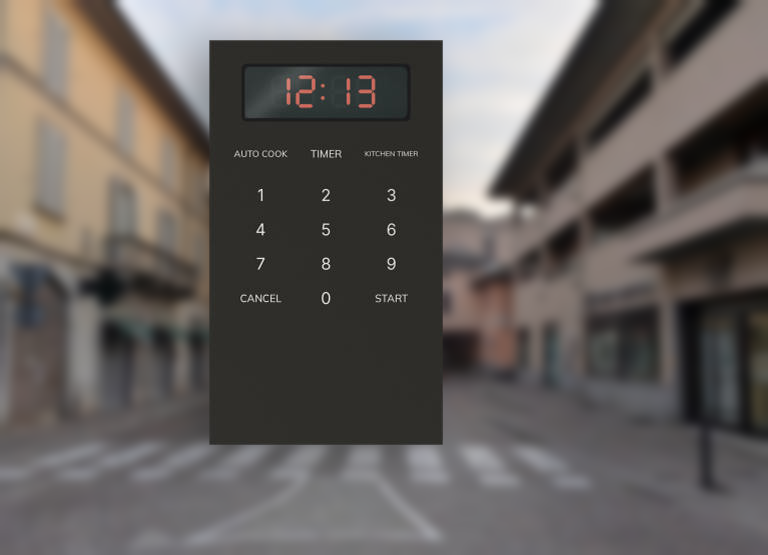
12:13
